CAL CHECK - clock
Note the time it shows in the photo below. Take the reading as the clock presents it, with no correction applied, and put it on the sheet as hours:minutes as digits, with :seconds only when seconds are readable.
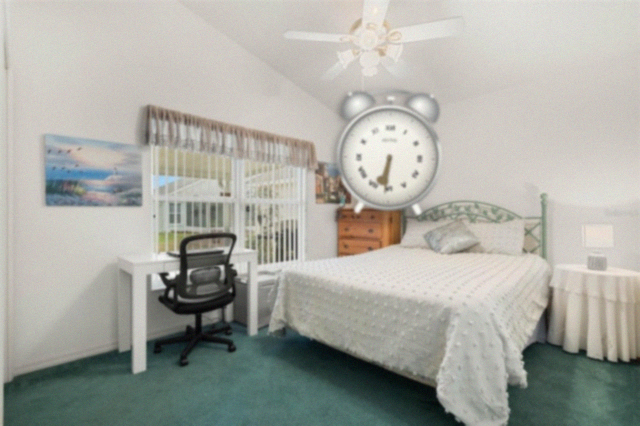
6:31
